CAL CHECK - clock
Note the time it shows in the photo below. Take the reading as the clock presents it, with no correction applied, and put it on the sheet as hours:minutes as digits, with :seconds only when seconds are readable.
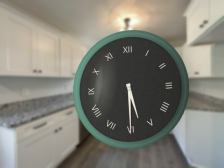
5:30
